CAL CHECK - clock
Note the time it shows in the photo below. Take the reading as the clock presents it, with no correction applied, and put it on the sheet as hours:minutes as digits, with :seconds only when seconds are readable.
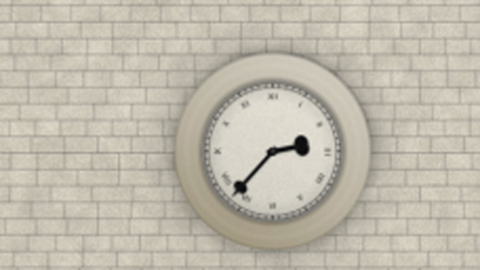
2:37
